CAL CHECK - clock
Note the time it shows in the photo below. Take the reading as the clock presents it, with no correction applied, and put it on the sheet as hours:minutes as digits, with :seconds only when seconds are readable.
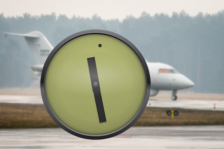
11:27
